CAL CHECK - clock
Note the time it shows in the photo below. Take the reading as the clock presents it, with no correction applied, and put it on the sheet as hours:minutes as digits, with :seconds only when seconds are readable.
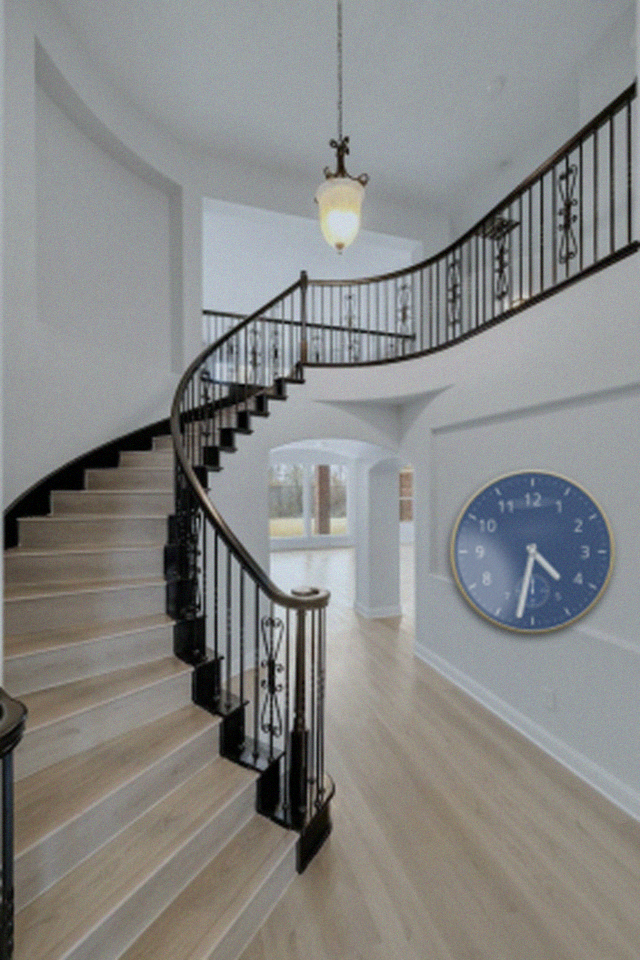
4:32
